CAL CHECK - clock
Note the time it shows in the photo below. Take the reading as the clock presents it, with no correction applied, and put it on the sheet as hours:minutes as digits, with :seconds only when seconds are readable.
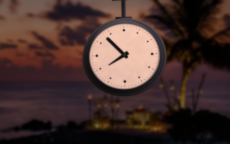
7:53
